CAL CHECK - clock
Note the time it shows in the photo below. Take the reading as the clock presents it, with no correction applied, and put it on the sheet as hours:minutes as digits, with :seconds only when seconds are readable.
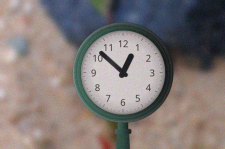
12:52
